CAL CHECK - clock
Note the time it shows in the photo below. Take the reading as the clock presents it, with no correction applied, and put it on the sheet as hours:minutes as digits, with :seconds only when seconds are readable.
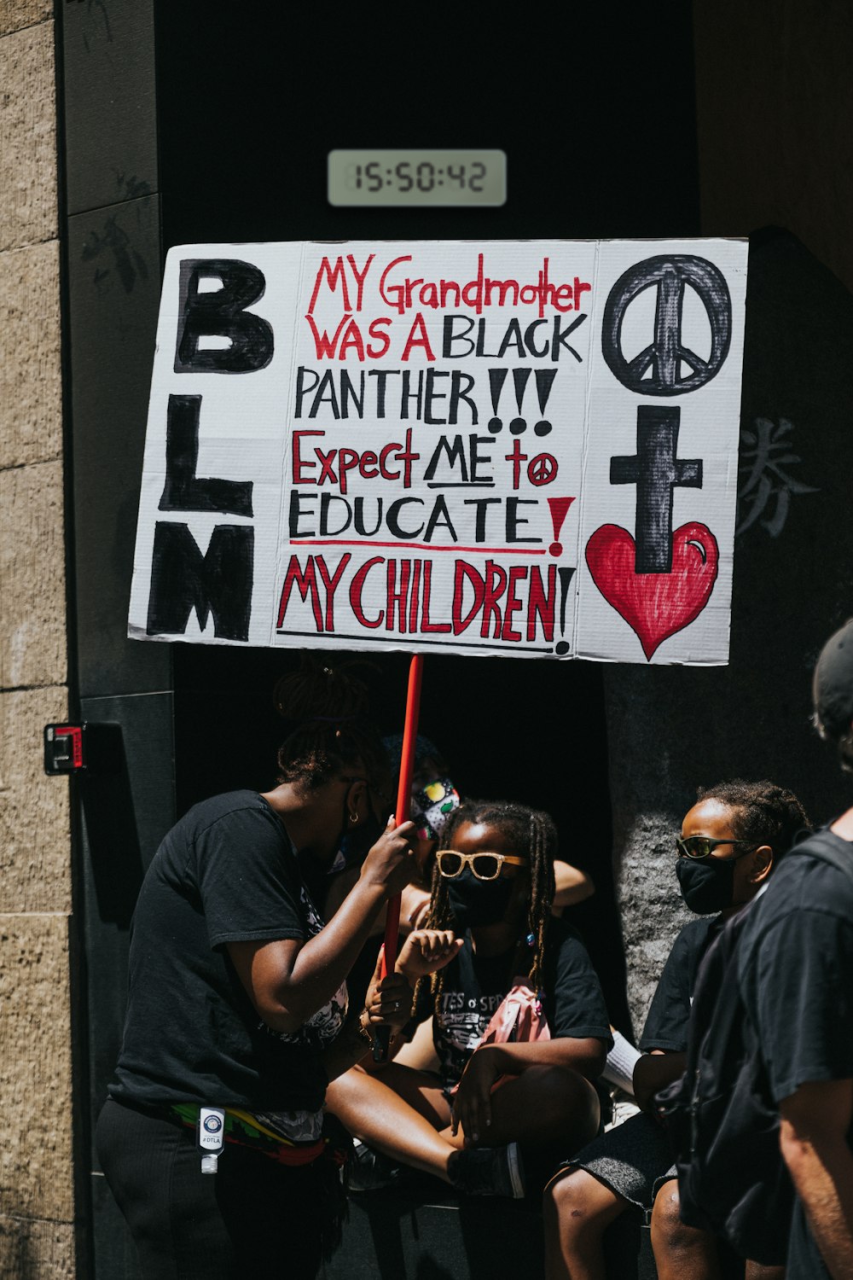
15:50:42
